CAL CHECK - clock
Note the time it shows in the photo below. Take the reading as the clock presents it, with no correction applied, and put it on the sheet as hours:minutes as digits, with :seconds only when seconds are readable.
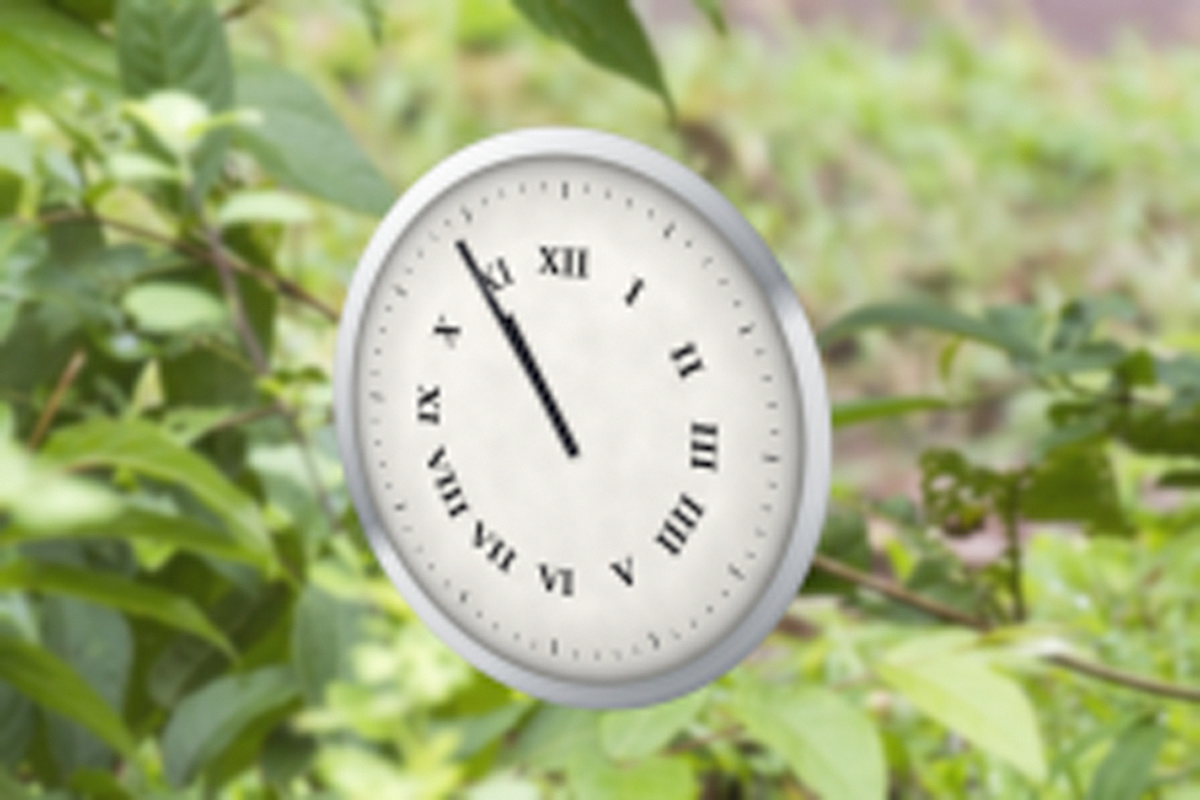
10:54
